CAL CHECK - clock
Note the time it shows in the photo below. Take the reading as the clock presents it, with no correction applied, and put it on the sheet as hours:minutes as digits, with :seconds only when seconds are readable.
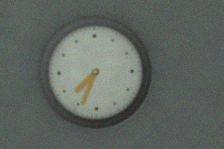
7:34
